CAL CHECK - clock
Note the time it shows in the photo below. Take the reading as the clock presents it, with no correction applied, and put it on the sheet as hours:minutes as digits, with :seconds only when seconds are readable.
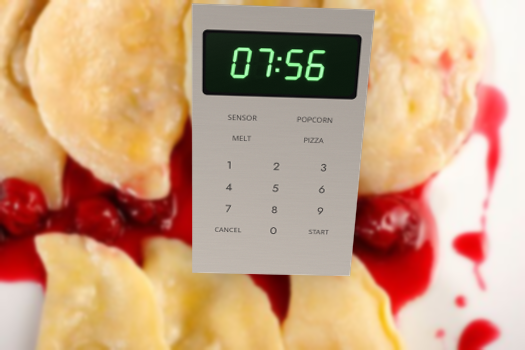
7:56
